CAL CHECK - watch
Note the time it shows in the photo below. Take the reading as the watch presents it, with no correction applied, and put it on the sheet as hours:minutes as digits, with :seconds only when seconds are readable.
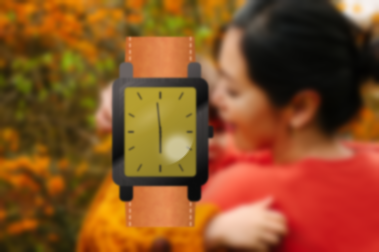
5:59
